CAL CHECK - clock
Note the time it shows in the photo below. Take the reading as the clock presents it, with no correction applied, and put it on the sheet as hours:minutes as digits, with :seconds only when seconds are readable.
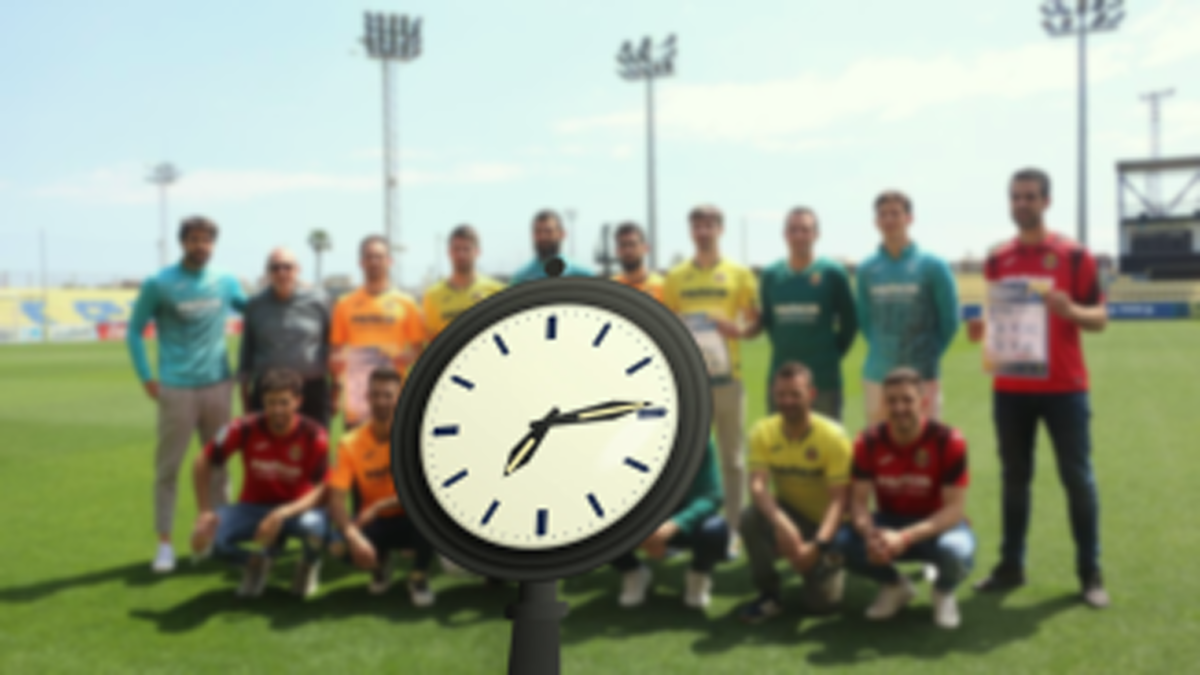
7:14
